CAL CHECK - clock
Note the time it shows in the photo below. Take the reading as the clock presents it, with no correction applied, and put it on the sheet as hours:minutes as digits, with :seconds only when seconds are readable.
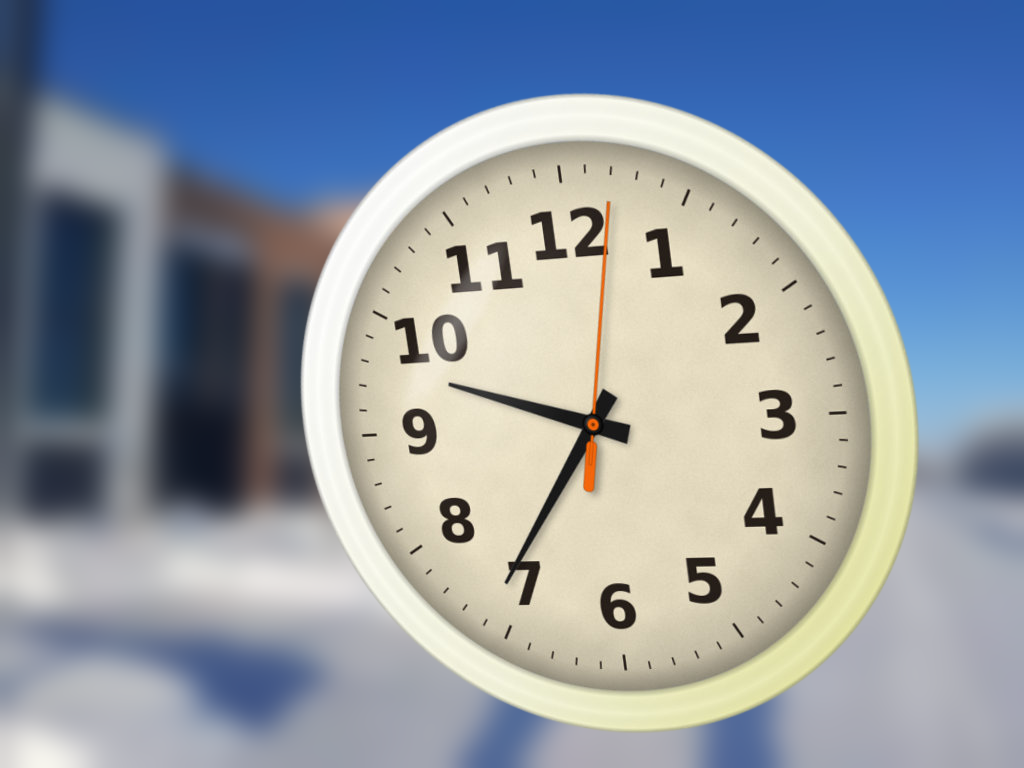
9:36:02
